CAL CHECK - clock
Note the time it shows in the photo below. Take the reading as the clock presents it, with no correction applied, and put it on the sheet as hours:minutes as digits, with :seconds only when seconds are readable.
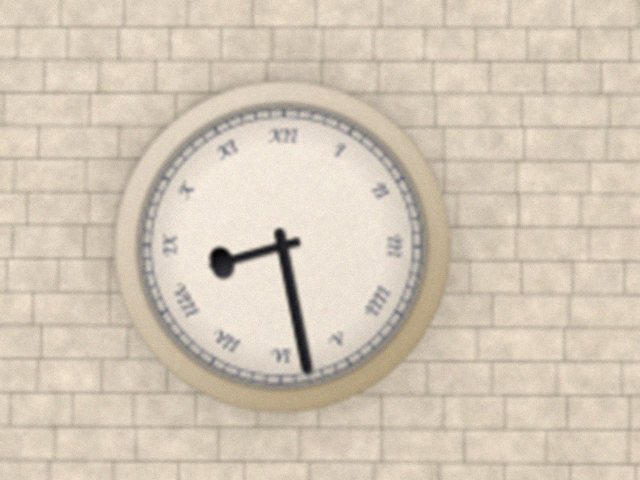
8:28
